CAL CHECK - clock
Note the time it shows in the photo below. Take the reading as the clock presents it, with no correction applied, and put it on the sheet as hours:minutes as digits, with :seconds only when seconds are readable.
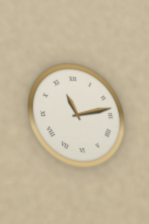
11:13
